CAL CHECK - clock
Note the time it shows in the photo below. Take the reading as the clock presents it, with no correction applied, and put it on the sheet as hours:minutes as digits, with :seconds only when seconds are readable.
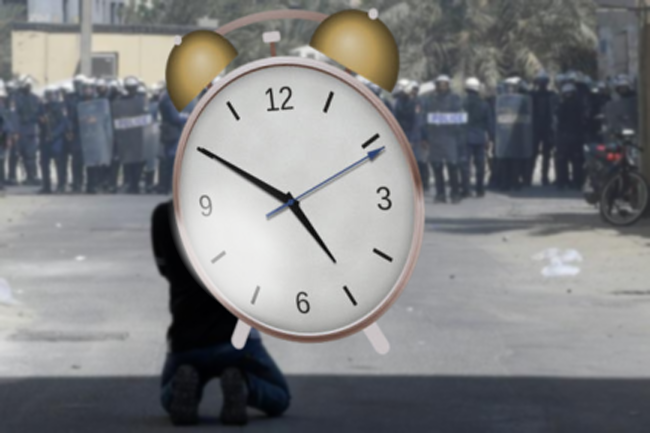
4:50:11
